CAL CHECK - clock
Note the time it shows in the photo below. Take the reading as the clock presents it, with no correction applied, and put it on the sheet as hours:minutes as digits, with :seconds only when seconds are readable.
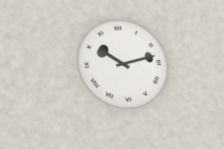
10:13
